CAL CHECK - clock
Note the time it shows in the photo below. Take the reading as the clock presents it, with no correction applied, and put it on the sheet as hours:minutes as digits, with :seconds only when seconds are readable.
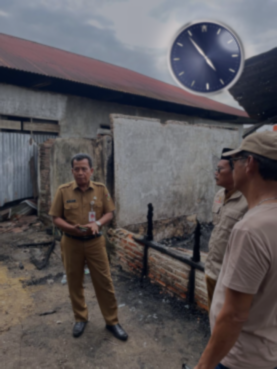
4:54
